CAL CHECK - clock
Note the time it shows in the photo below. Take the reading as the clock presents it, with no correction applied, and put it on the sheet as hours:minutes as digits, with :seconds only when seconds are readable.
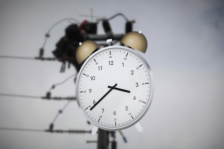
3:39
